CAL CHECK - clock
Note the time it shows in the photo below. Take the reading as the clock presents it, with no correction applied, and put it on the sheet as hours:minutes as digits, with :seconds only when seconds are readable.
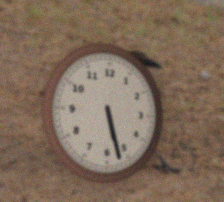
5:27
